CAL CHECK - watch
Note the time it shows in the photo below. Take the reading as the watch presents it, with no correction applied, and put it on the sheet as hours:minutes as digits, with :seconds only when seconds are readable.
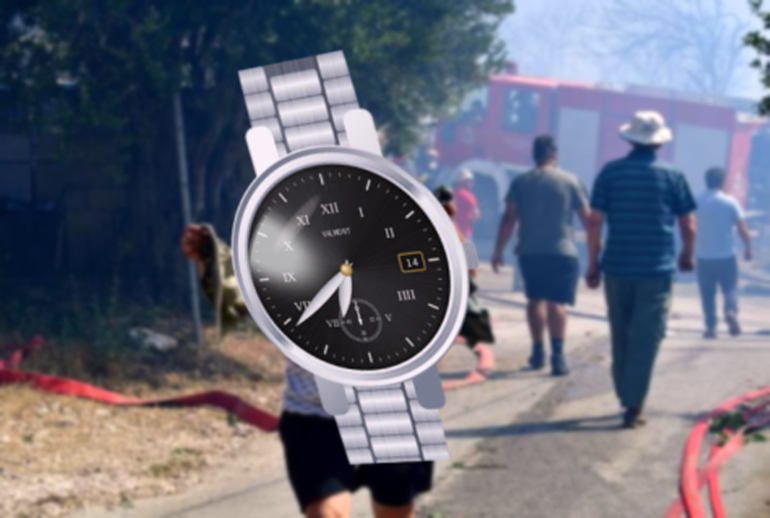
6:39
